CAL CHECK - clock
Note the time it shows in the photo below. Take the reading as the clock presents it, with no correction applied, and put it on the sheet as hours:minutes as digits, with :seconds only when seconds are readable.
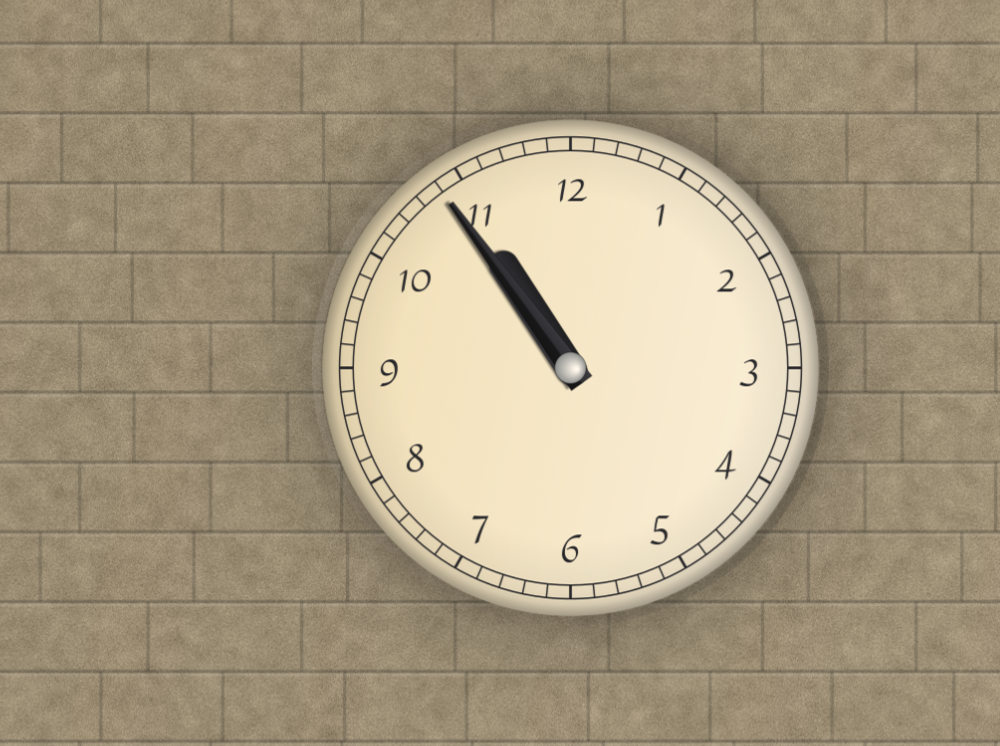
10:54
